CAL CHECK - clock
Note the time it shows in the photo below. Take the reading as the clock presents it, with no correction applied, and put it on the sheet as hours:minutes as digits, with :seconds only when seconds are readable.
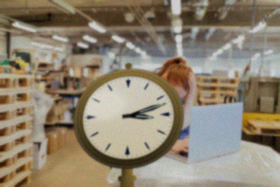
3:12
